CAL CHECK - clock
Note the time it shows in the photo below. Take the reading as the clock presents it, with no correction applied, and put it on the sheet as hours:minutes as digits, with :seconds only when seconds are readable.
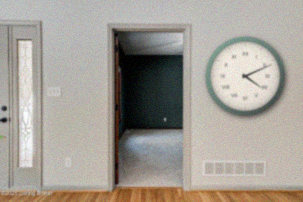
4:11
